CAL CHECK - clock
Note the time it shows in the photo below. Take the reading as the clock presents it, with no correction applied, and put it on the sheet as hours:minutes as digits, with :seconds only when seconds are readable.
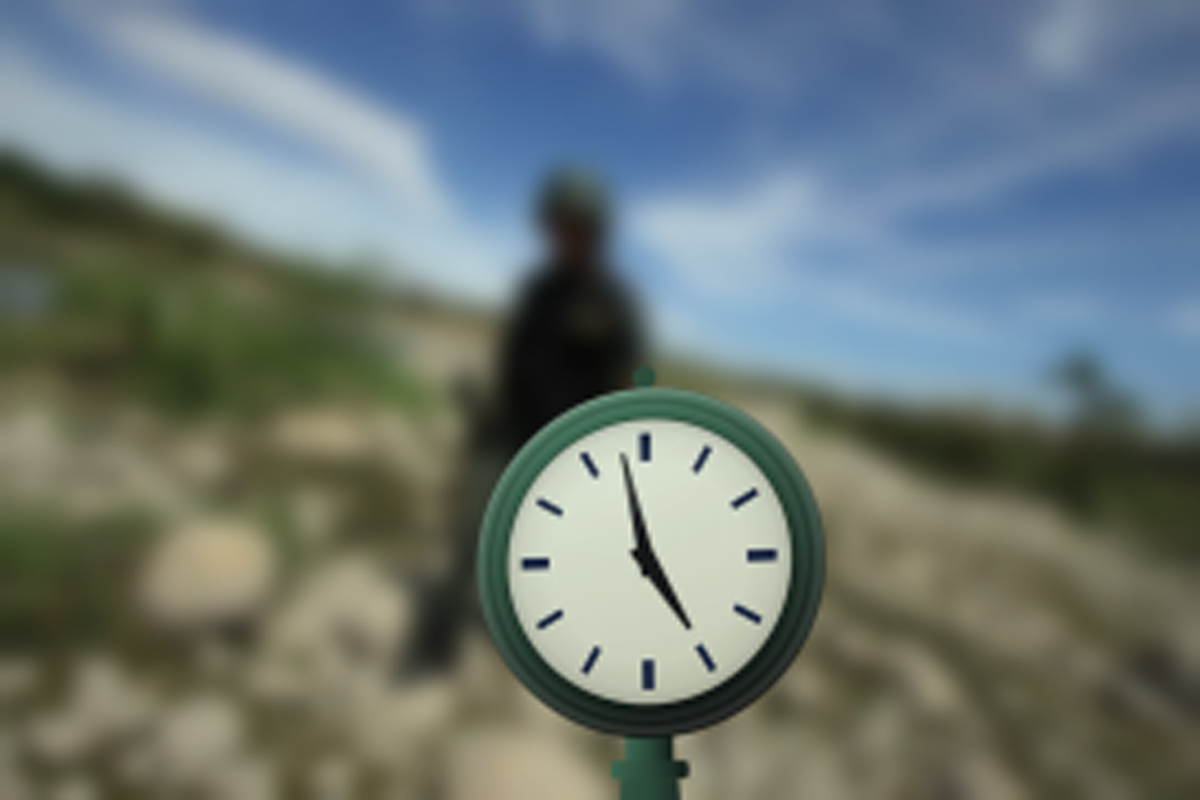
4:58
